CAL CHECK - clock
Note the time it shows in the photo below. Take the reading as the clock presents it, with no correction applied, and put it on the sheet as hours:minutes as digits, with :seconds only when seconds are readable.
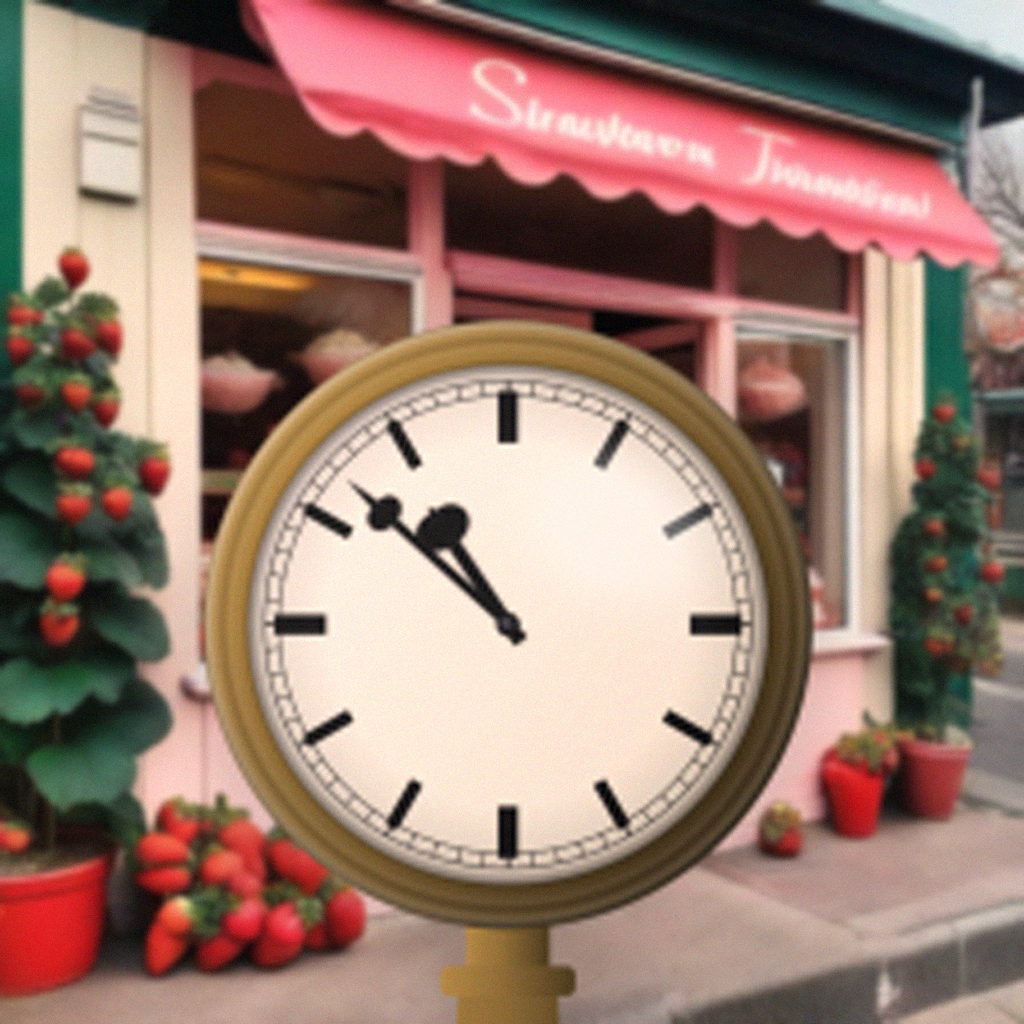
10:52
